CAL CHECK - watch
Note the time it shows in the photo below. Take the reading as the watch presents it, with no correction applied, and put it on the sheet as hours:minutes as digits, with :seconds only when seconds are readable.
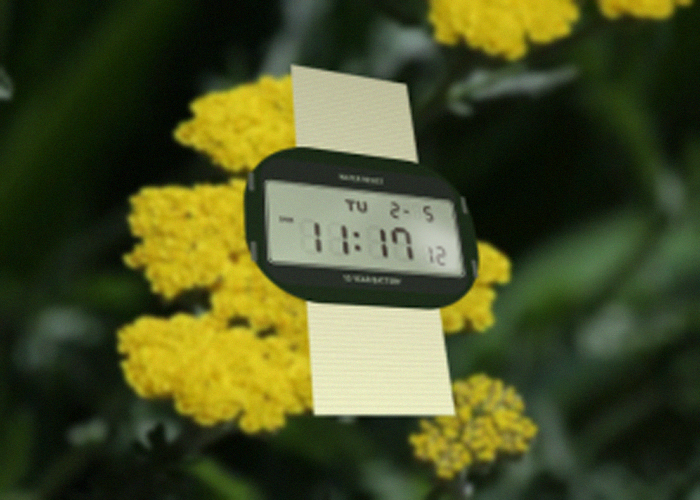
11:17:12
